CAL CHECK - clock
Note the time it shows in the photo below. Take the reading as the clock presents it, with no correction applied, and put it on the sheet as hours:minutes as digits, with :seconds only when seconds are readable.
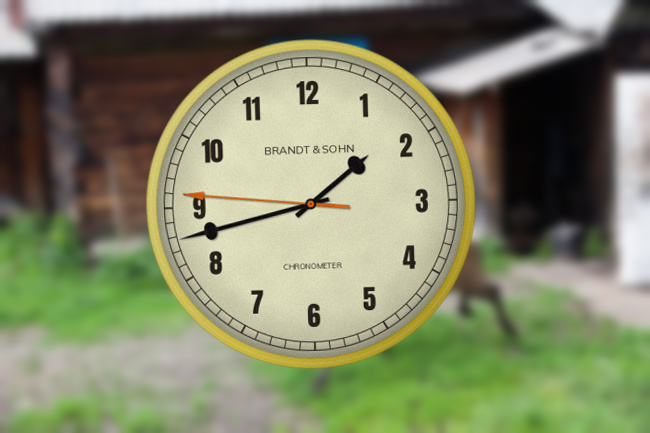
1:42:46
